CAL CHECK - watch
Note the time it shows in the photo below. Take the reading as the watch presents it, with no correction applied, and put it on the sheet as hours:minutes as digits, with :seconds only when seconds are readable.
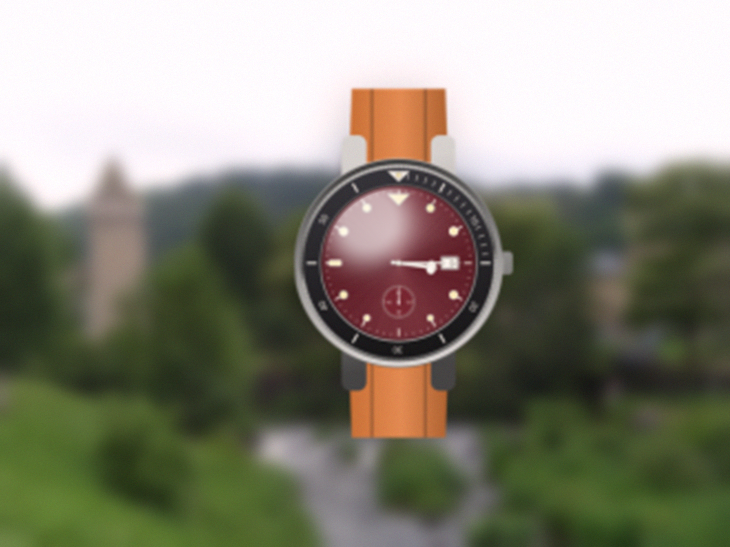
3:15
